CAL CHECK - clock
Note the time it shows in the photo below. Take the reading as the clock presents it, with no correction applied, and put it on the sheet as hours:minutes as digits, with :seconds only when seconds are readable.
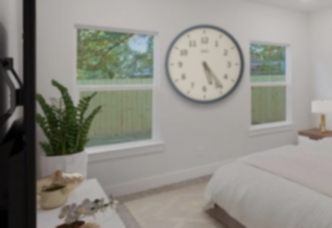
5:24
